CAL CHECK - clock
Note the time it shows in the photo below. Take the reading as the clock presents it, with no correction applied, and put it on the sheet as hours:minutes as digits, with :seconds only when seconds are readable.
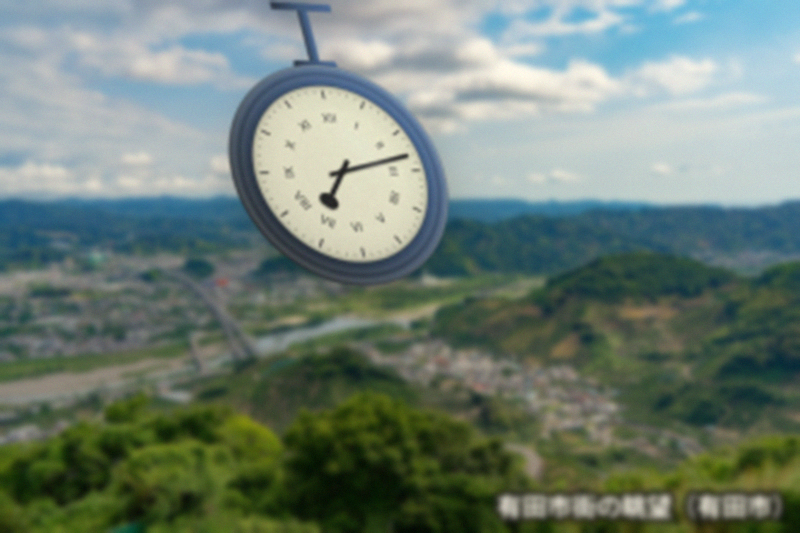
7:13
